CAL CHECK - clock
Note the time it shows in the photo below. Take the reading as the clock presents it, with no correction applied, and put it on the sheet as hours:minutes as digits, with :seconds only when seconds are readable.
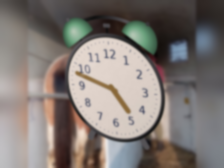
4:48
